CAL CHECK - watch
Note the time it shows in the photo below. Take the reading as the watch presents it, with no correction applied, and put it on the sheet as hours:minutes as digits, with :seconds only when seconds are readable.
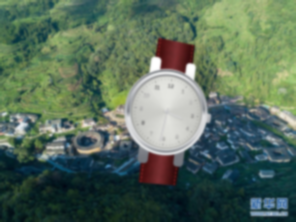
3:31
